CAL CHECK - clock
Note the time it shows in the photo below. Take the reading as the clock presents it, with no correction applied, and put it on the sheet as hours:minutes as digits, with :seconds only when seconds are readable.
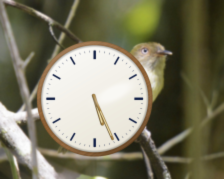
5:26
